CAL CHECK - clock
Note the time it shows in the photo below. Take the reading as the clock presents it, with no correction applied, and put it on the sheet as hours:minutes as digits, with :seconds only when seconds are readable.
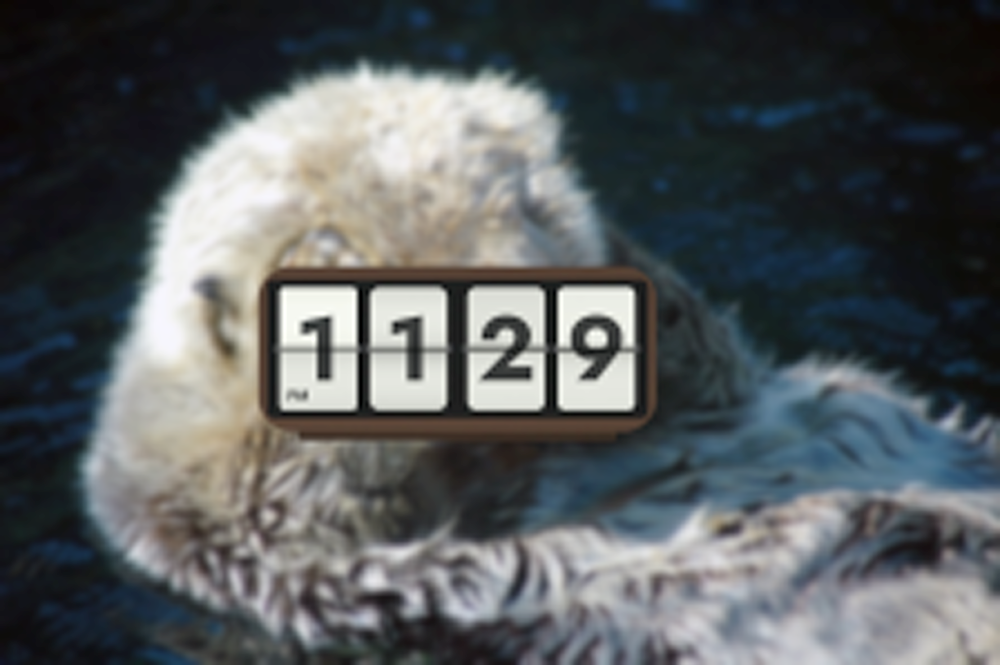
11:29
